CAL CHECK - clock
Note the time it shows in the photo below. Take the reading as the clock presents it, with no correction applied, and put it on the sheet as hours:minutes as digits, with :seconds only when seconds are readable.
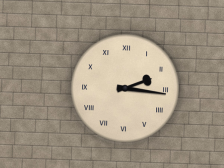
2:16
